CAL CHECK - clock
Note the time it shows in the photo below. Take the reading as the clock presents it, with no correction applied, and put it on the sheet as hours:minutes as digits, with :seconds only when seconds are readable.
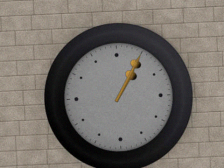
1:05
